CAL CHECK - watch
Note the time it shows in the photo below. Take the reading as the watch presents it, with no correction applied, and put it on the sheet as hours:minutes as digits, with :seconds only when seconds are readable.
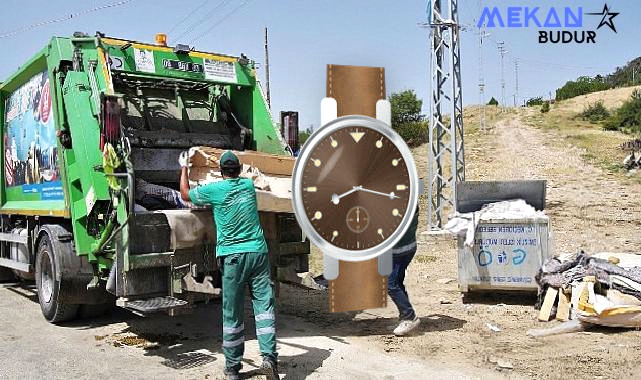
8:17
